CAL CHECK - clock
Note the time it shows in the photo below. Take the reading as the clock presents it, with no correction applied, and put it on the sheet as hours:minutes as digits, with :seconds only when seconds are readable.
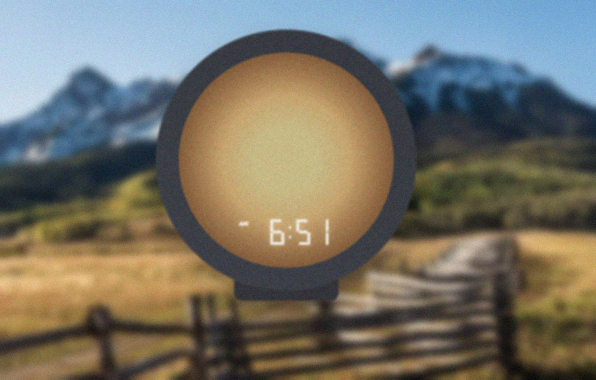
6:51
